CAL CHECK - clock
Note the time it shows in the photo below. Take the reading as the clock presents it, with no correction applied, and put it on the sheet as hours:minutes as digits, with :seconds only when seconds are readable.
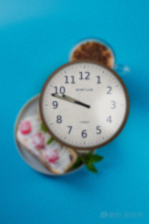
9:48
